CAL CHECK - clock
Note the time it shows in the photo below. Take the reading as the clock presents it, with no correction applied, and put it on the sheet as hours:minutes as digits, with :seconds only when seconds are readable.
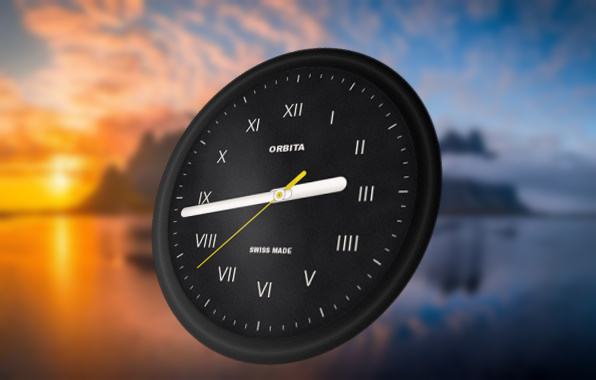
2:43:38
